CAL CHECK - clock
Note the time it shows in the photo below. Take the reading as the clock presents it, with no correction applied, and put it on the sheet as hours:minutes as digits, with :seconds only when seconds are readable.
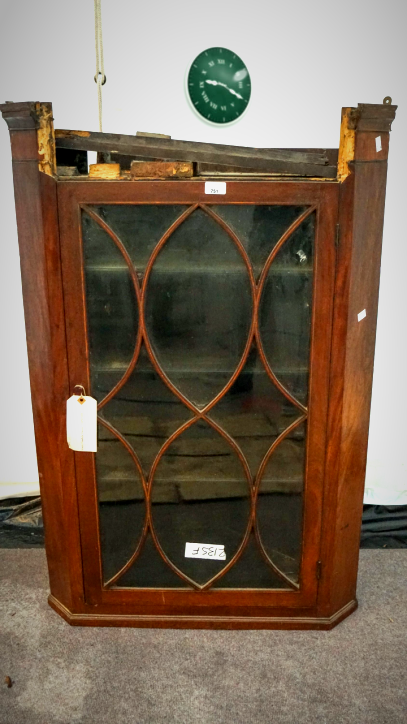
9:20
